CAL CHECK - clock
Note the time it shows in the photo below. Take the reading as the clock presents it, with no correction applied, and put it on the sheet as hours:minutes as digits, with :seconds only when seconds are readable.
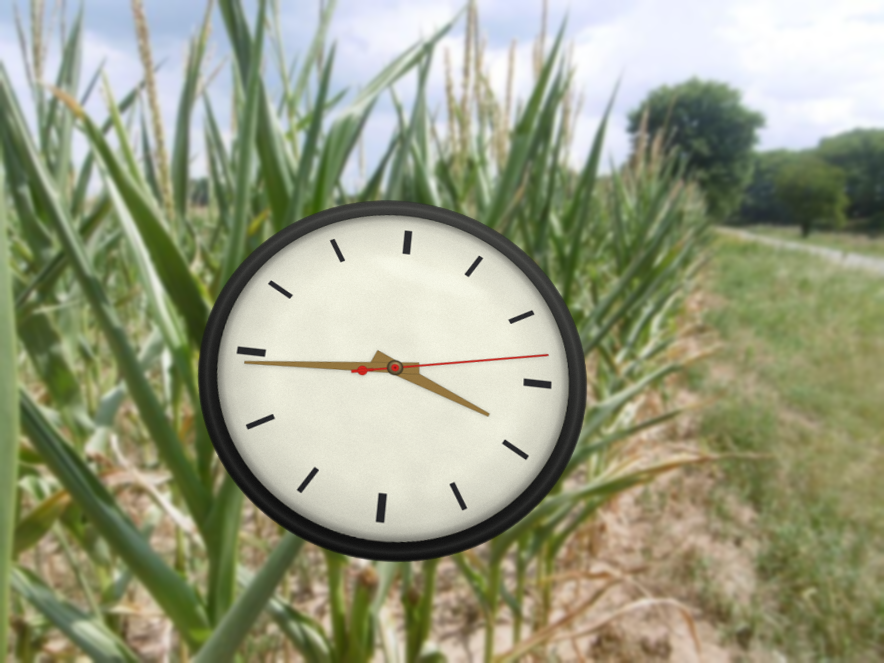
3:44:13
